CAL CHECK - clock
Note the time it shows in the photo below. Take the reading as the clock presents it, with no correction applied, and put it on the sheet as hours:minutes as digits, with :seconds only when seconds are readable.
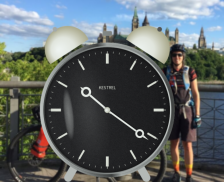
10:21
